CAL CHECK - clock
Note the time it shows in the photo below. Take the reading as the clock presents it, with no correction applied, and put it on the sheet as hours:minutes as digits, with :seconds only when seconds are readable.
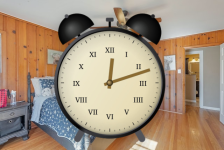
12:12
